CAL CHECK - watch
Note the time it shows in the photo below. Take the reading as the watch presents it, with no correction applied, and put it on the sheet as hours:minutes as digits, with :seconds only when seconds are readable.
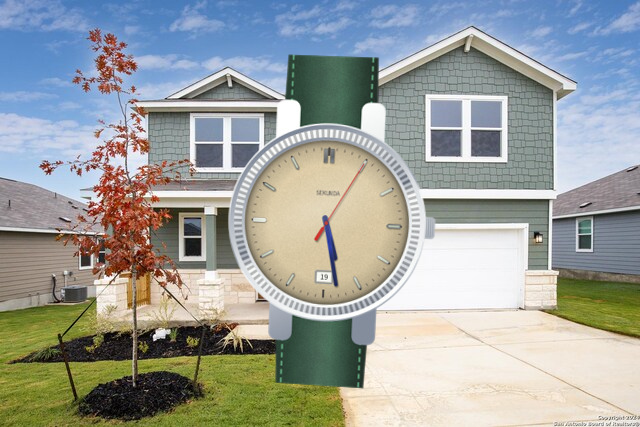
5:28:05
